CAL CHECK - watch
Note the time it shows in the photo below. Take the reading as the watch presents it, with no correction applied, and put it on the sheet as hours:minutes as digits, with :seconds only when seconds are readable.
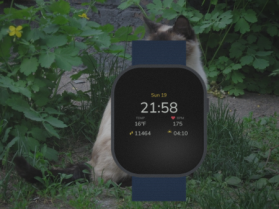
21:58
